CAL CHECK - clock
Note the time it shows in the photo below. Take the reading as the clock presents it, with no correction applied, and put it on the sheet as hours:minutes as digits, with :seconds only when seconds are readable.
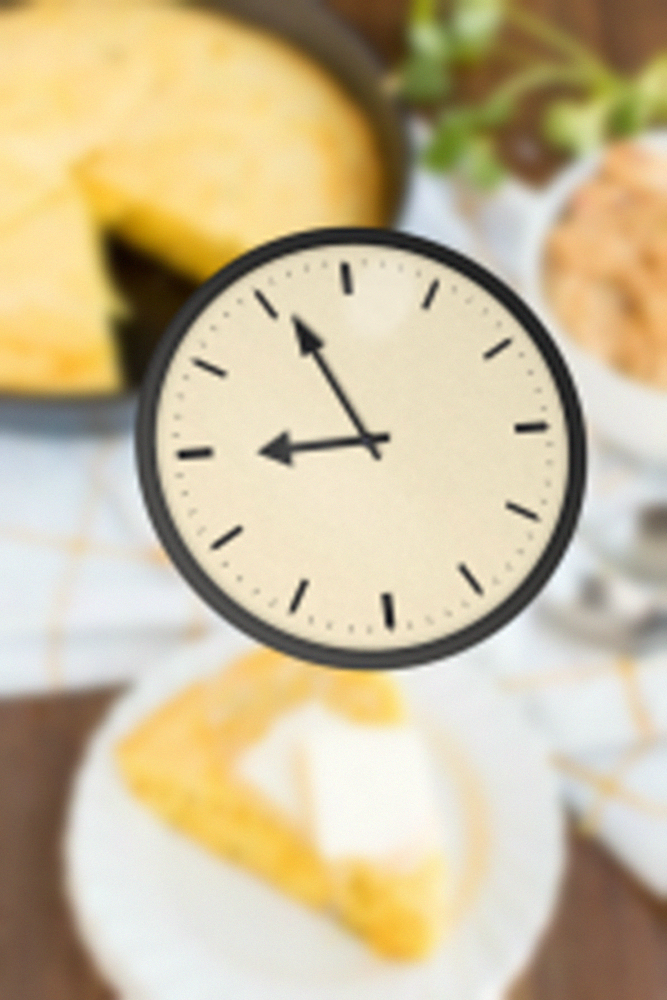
8:56
